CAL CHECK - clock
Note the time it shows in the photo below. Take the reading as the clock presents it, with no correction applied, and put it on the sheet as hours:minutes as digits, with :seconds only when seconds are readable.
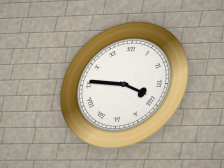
3:46
